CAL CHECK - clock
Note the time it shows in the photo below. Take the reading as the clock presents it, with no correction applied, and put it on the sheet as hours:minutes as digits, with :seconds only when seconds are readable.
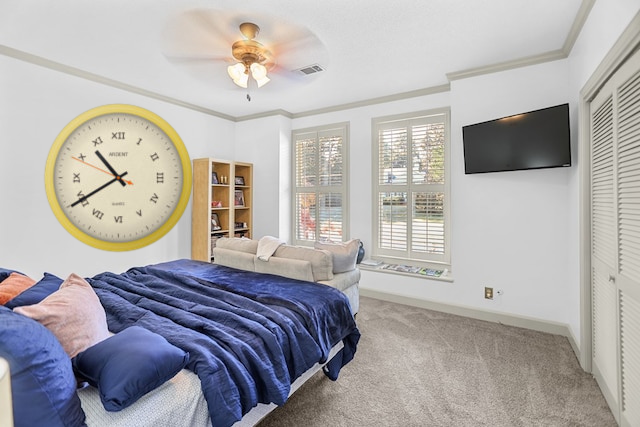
10:39:49
